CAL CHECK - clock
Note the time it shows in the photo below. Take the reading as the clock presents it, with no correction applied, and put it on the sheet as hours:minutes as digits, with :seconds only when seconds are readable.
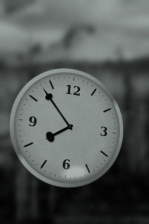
7:53
